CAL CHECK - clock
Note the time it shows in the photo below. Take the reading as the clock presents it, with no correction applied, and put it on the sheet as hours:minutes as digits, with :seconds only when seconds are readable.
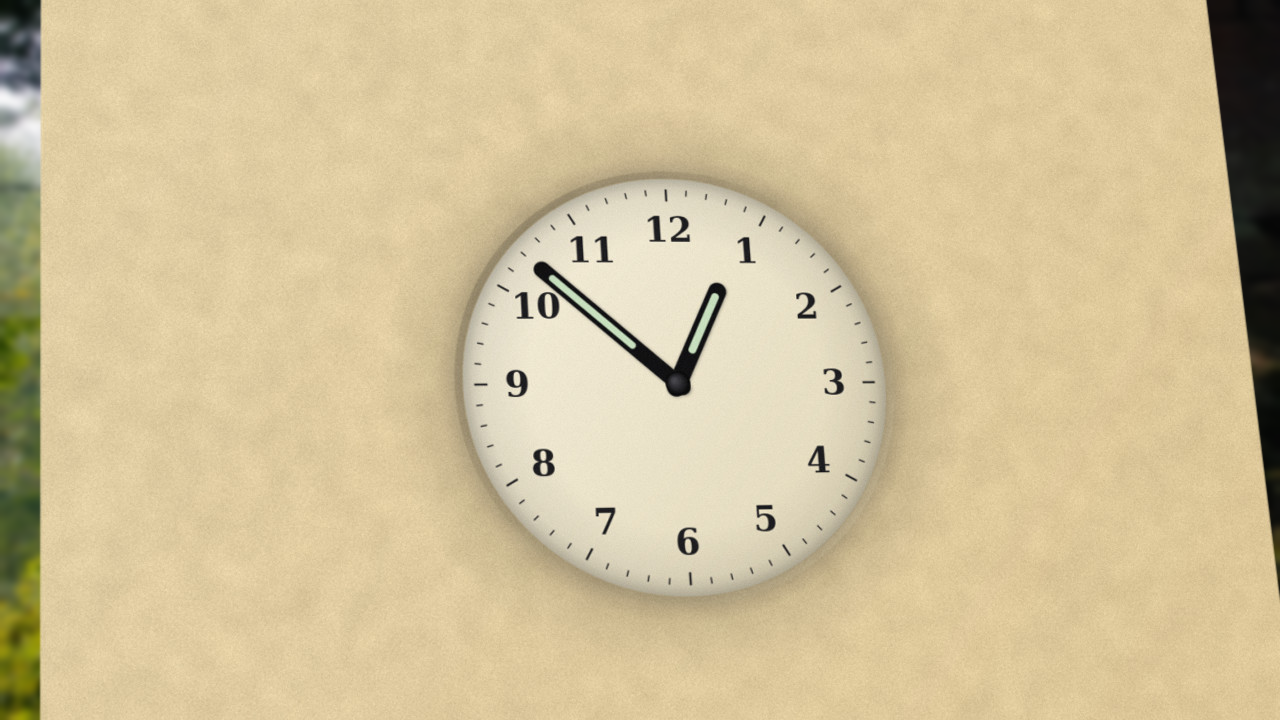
12:52
